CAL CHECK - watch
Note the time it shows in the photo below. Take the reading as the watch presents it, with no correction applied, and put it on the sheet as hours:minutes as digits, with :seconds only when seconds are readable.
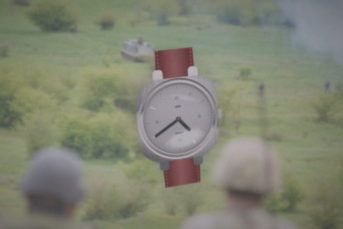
4:40
